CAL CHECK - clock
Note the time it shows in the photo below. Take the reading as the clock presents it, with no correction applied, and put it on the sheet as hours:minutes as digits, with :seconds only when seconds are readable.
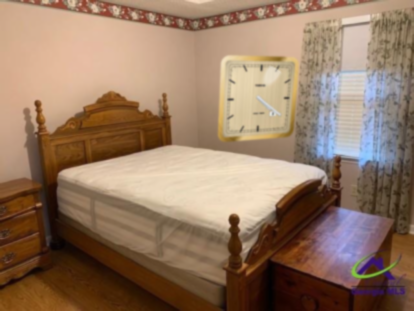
4:21
